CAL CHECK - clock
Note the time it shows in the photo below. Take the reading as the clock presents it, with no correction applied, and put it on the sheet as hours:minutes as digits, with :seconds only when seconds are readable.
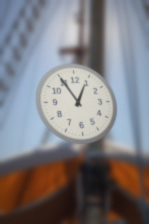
12:55
